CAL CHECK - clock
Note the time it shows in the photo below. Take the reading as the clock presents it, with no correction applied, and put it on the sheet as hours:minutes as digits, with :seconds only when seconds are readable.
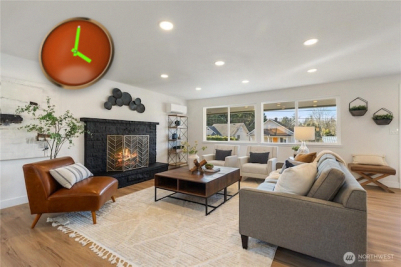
4:00
